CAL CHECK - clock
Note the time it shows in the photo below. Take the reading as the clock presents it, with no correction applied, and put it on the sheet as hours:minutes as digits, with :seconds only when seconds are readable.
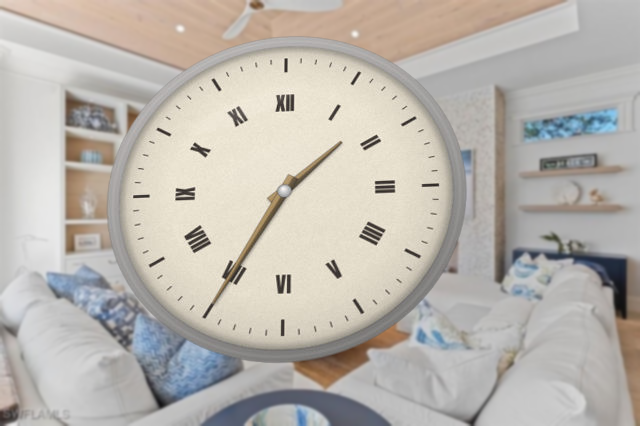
1:35
